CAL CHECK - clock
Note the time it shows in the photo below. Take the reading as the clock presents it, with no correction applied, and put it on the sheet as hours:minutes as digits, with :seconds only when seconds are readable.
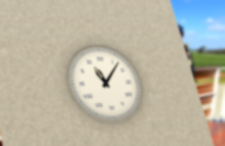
11:07
